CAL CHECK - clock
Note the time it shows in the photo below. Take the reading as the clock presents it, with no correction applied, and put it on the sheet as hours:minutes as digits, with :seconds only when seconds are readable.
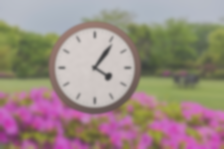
4:06
